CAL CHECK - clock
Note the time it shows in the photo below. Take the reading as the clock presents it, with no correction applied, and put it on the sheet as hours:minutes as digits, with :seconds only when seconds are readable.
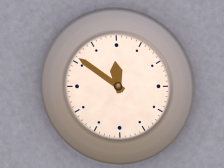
11:51
